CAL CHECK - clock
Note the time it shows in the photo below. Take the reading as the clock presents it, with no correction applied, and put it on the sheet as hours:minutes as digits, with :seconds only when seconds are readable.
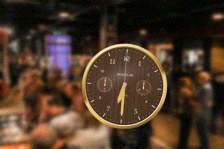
6:30
